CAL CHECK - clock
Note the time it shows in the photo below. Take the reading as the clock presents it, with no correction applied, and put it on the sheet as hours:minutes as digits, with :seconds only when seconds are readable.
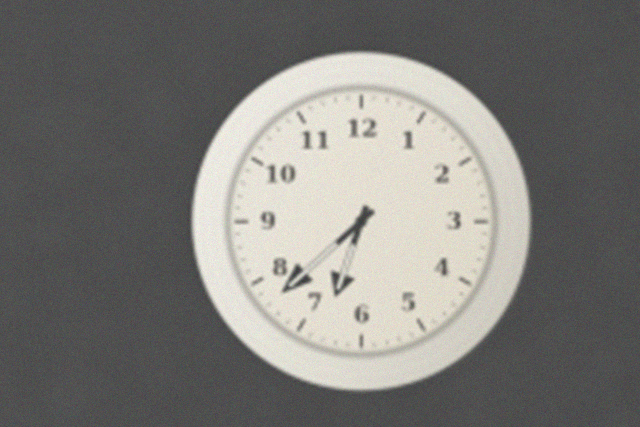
6:38
